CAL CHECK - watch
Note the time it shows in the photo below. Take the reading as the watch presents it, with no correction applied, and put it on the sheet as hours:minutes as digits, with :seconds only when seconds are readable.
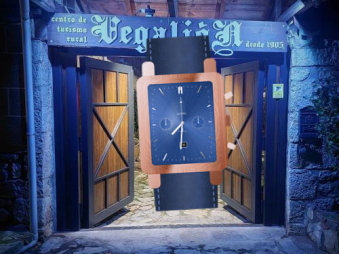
7:31
